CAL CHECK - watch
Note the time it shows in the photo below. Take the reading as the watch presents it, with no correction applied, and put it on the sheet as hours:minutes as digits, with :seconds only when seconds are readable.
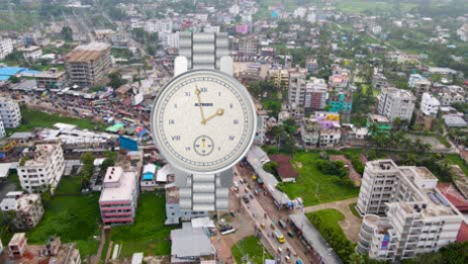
1:58
